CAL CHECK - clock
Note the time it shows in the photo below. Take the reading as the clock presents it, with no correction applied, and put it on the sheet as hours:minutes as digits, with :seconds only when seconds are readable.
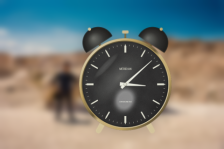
3:08
